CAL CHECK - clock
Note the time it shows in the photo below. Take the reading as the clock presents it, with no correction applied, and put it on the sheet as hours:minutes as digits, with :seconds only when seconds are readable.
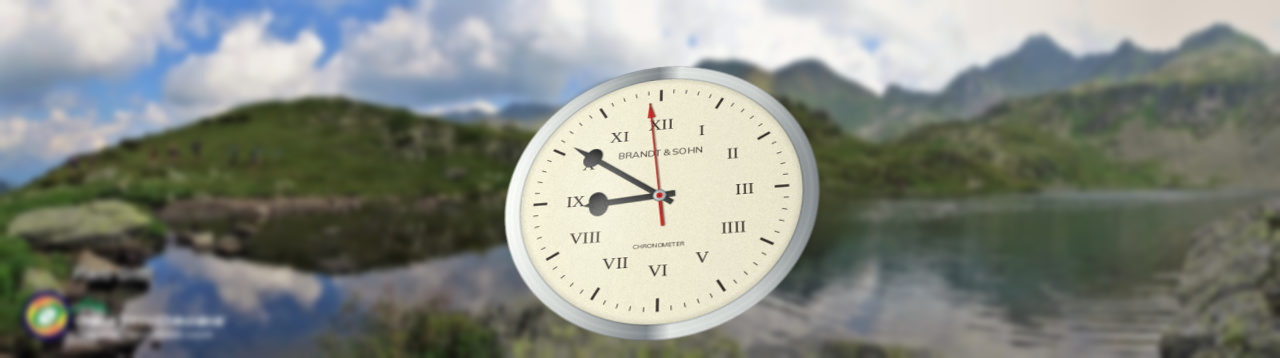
8:50:59
